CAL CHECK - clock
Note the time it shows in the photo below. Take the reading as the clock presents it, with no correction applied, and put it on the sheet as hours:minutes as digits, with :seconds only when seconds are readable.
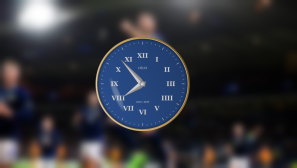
7:53
